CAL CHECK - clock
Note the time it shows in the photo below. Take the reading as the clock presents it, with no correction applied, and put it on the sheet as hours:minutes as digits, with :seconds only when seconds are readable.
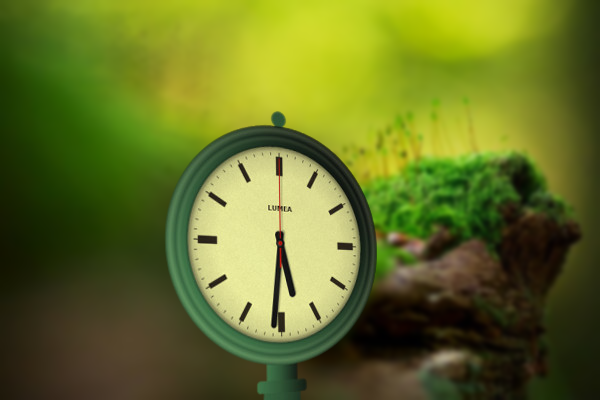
5:31:00
